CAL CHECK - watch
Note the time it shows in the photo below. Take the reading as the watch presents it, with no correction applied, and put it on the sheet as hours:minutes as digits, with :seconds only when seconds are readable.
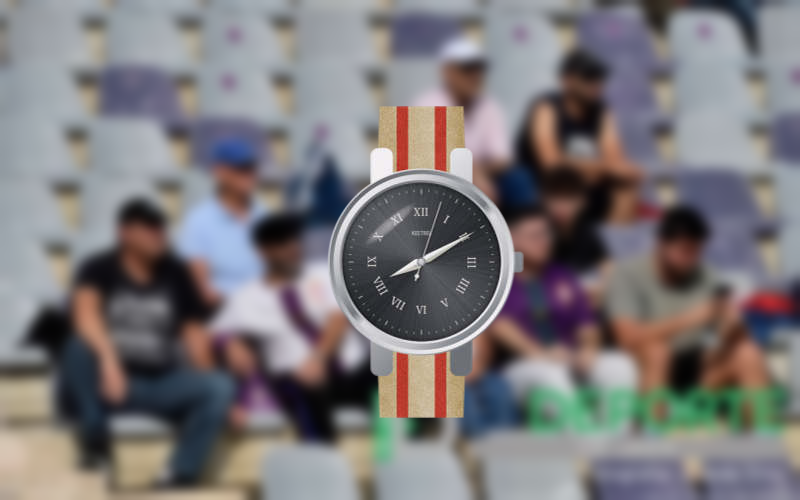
8:10:03
